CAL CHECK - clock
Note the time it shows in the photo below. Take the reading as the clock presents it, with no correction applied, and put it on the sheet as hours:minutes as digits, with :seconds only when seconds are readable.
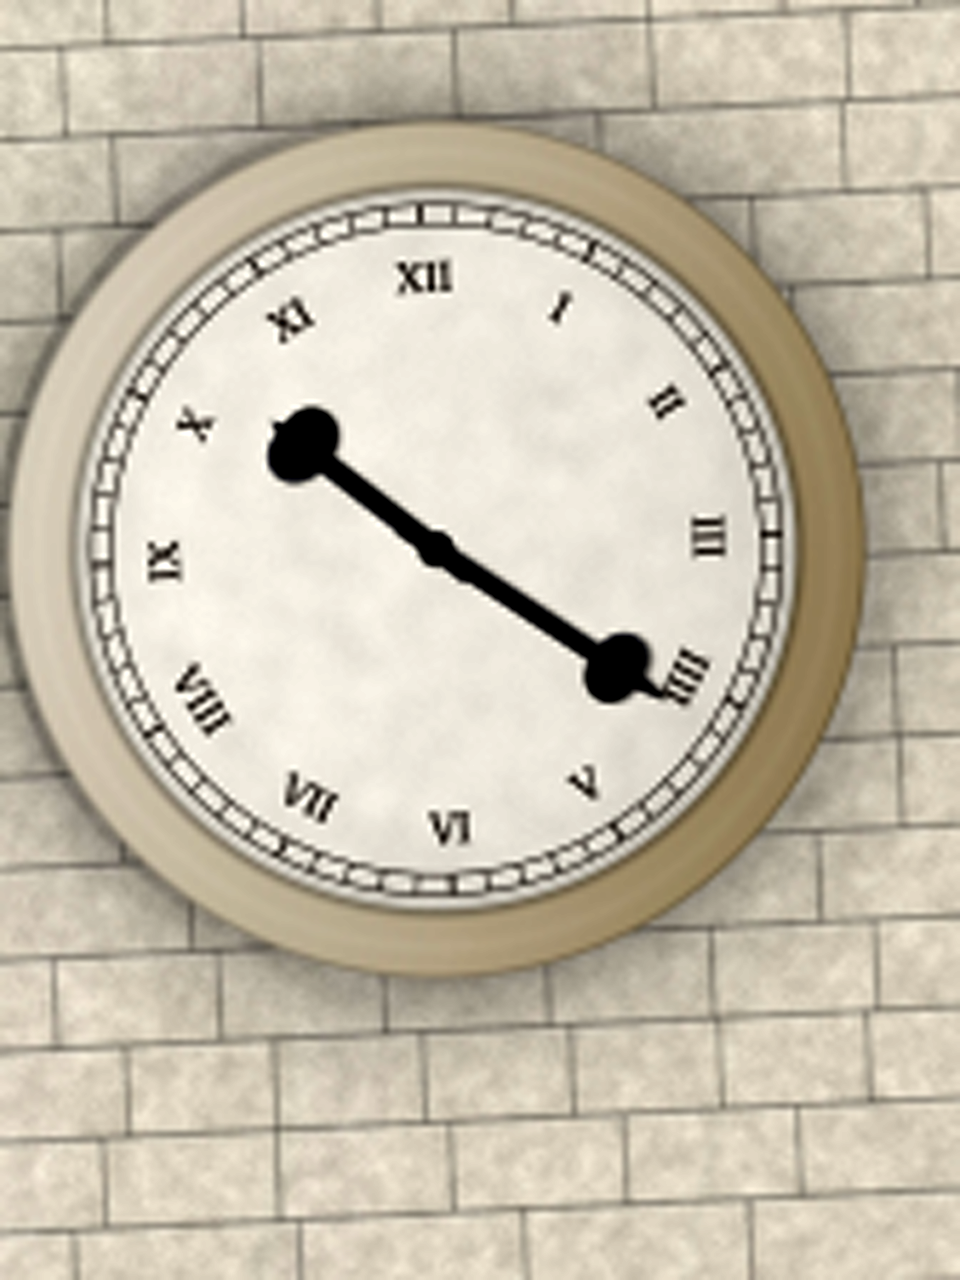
10:21
